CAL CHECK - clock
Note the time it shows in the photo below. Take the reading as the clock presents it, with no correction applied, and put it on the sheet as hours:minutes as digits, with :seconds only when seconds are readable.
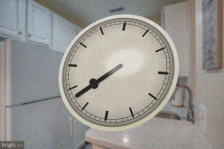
7:38
